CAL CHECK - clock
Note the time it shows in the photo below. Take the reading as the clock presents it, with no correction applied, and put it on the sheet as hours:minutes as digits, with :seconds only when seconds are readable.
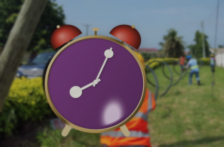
8:04
